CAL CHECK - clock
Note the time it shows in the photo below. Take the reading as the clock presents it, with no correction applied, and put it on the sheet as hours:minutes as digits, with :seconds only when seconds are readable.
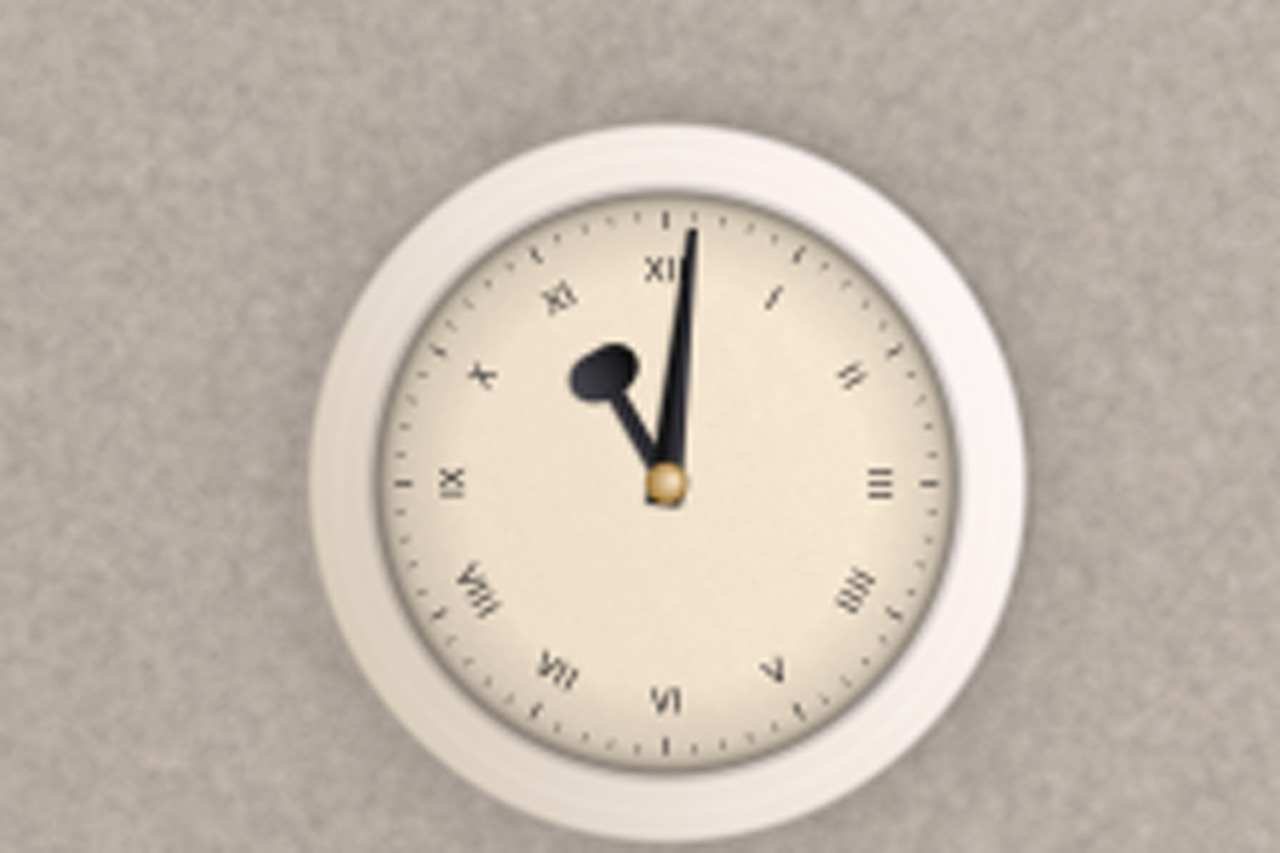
11:01
